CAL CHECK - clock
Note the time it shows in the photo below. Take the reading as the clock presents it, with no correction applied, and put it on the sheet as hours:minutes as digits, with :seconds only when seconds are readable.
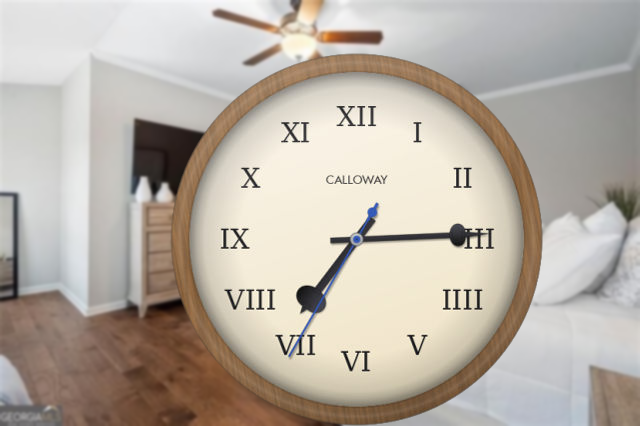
7:14:35
